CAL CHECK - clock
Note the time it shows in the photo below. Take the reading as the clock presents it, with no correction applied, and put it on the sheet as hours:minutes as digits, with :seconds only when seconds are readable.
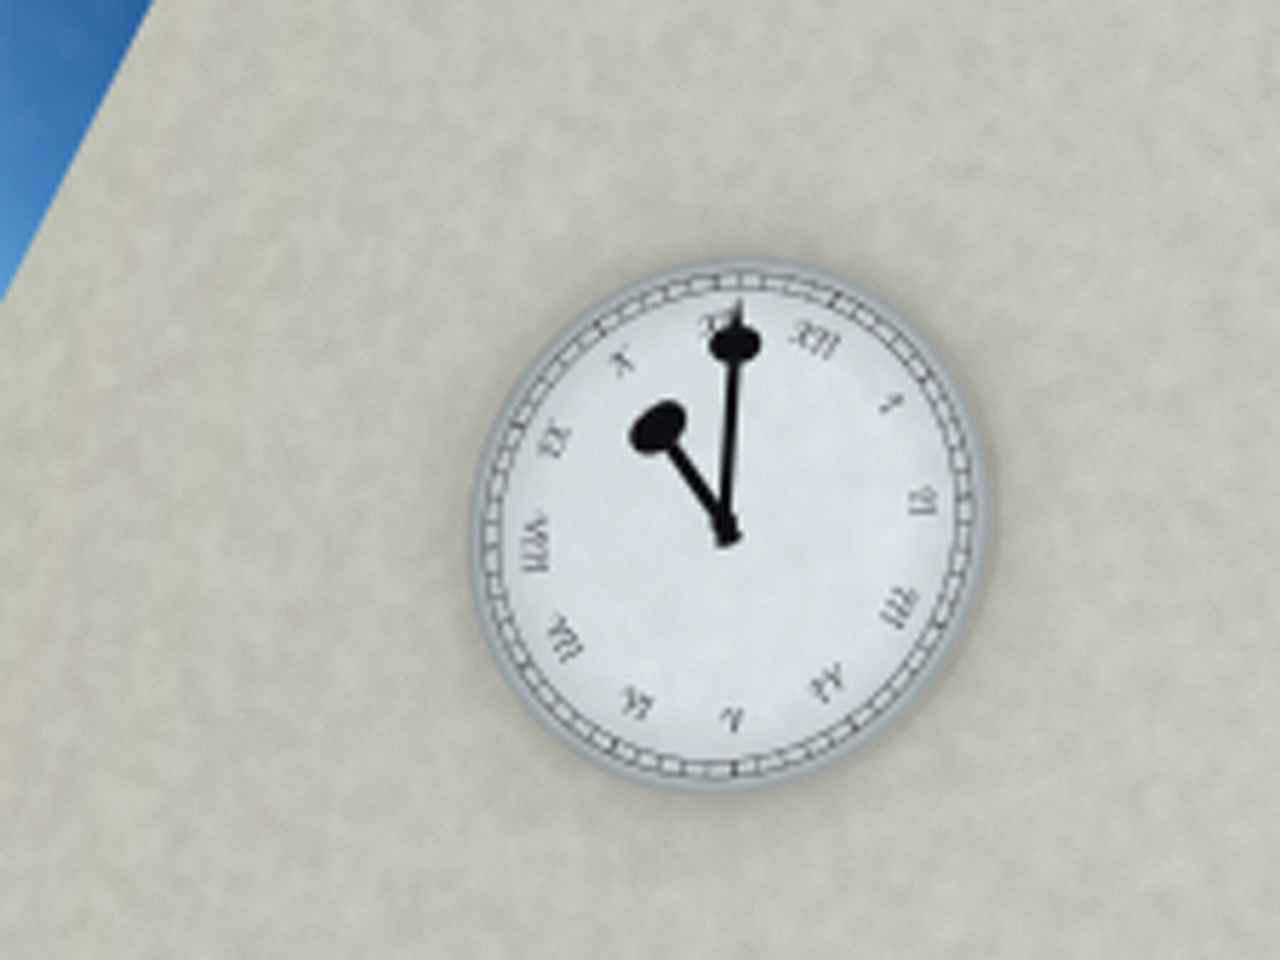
9:56
